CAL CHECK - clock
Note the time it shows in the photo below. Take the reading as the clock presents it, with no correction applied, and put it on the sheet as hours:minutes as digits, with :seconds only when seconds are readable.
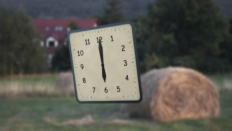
6:00
